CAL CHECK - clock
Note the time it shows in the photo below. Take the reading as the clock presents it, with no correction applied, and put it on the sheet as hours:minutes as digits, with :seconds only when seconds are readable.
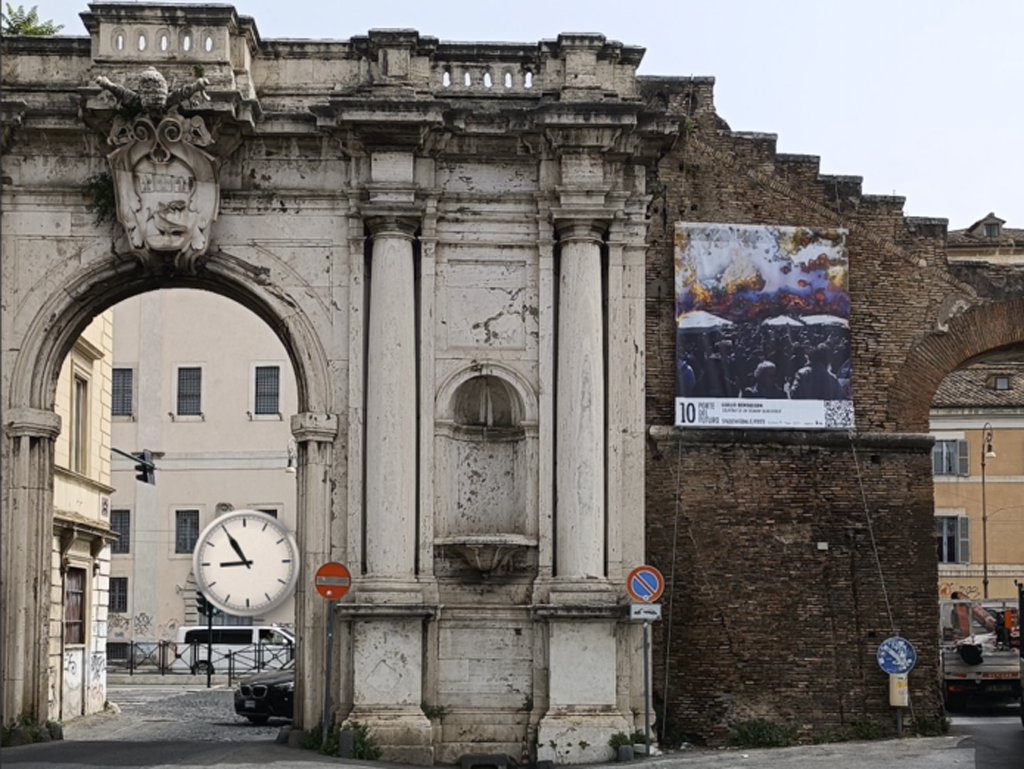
8:55
